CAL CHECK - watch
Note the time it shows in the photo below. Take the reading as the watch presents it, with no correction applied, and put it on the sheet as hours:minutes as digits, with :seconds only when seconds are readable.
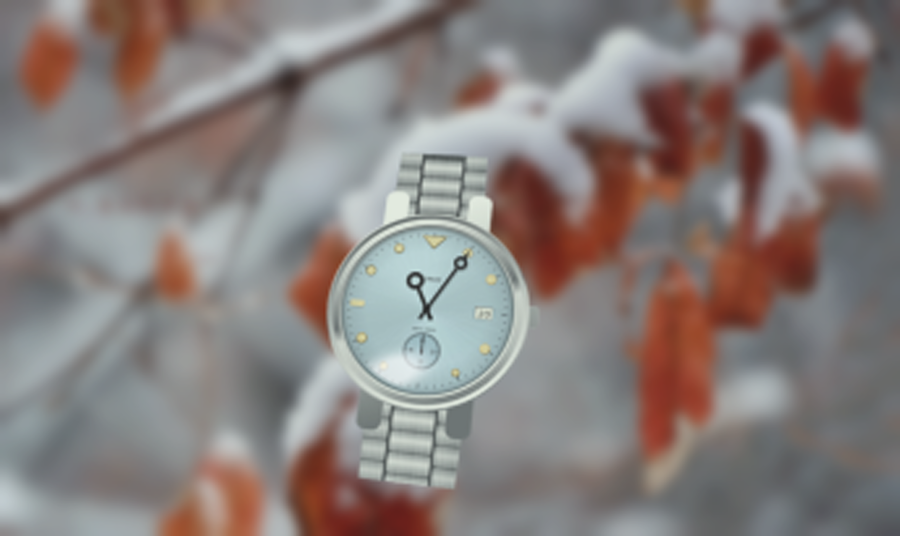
11:05
